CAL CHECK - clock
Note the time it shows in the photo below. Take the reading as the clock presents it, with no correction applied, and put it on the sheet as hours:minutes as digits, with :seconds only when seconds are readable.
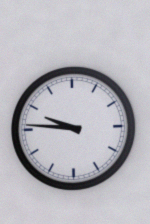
9:46
